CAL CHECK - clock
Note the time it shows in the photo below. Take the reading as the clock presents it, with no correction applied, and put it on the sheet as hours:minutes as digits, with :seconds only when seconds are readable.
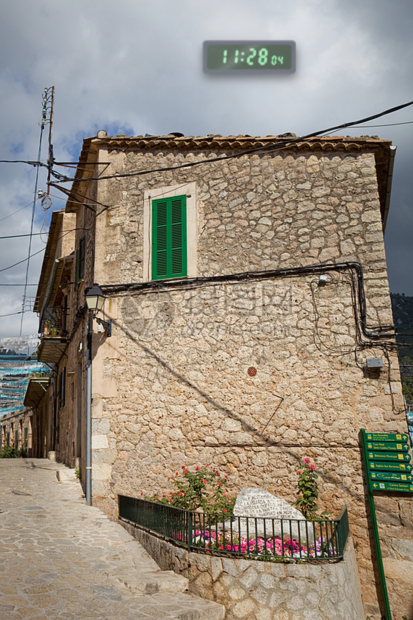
11:28:04
